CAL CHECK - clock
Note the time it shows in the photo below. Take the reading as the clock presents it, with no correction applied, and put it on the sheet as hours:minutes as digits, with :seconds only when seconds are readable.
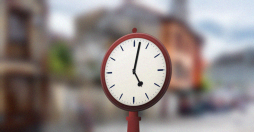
5:02
